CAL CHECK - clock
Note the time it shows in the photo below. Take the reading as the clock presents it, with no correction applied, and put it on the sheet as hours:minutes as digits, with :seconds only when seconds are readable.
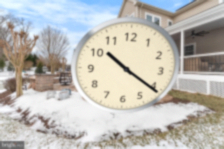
10:21
